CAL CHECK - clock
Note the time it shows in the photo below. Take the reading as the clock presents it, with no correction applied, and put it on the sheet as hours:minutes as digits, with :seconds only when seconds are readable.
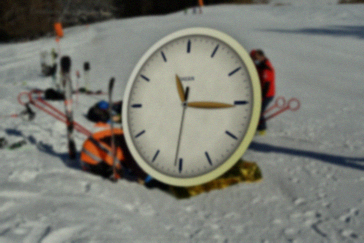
11:15:31
